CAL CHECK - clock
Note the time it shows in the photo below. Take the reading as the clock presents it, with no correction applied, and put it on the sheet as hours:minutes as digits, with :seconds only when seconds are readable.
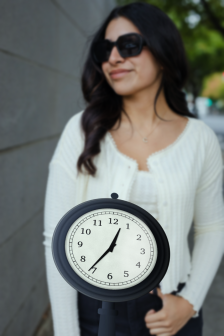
12:36
